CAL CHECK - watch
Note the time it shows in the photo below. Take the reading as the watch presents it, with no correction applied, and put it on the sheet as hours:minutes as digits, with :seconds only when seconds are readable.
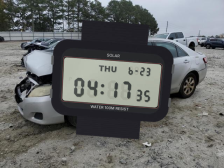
4:17:35
